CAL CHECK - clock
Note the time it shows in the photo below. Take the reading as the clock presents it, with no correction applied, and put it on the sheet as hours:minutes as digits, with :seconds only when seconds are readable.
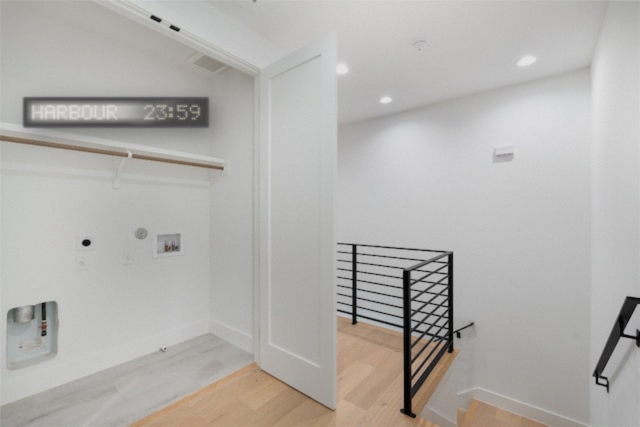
23:59
